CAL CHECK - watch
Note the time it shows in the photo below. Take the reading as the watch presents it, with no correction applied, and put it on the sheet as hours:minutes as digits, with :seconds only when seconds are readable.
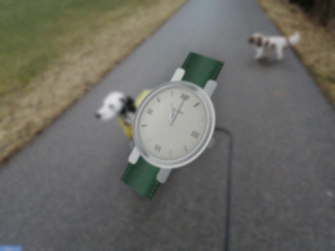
11:00
